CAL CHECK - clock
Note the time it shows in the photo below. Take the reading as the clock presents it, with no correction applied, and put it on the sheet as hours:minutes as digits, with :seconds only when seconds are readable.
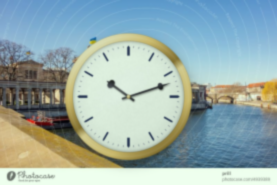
10:12
